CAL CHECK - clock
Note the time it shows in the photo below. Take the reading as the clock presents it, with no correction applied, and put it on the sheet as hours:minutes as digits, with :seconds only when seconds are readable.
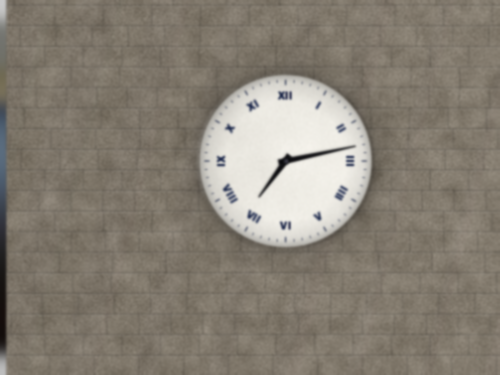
7:13
